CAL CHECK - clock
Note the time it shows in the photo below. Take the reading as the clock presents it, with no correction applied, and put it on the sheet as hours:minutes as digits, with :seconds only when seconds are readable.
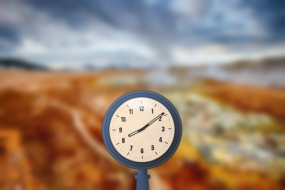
8:09
